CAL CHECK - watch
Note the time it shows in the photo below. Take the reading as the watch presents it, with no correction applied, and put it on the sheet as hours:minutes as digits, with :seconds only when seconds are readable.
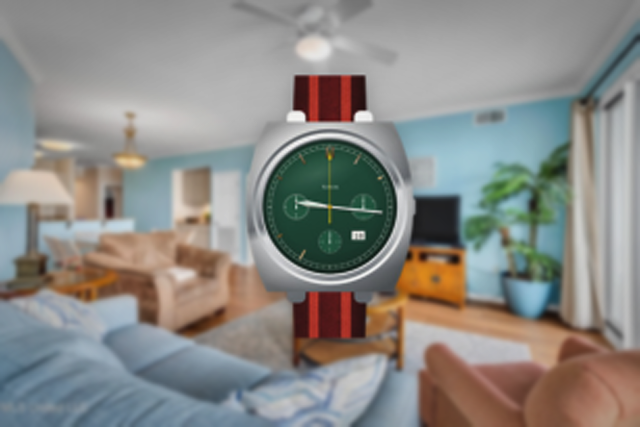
9:16
